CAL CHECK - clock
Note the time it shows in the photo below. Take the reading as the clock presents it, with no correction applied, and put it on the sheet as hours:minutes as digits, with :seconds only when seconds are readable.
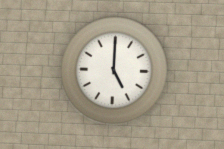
5:00
